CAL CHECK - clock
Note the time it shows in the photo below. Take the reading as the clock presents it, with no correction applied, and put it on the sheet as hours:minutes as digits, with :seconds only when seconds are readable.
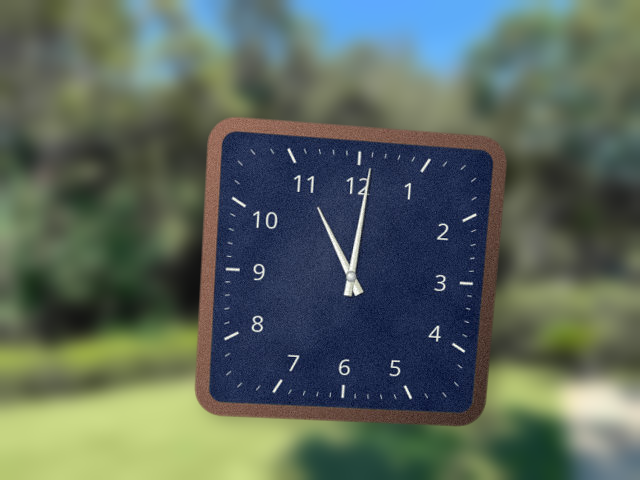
11:01
